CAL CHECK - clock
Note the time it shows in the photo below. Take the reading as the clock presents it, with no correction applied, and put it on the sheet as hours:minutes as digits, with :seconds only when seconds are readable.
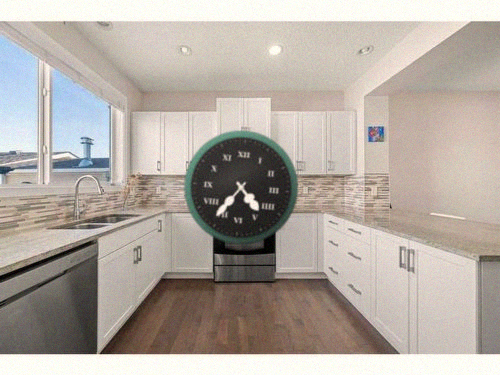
4:36
